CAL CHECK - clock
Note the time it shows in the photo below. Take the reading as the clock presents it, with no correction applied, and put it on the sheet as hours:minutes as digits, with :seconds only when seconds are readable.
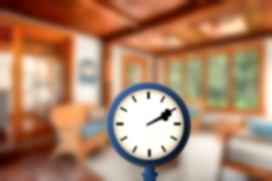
2:10
